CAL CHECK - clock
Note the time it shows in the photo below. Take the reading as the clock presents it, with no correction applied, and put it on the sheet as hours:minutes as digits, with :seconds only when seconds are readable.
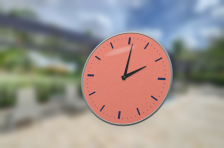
2:01
